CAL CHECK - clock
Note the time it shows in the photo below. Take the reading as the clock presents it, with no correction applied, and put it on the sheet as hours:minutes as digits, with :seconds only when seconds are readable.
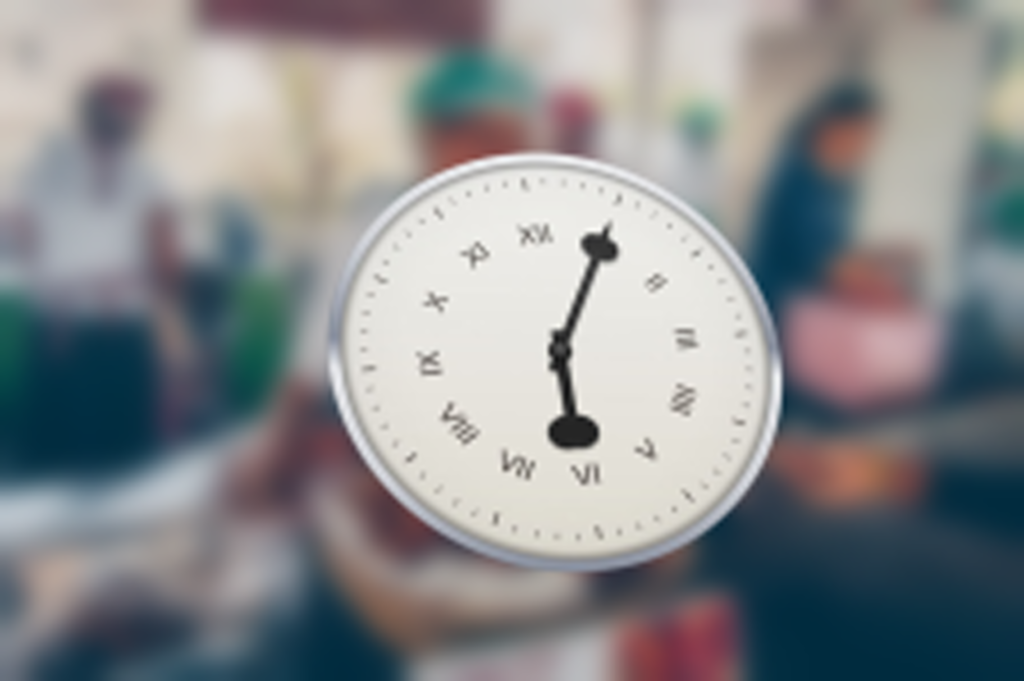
6:05
